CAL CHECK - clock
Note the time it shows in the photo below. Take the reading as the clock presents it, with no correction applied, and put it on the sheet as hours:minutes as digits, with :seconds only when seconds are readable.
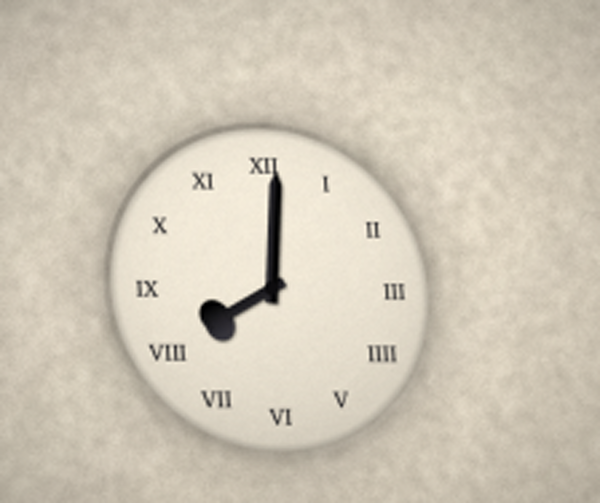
8:01
